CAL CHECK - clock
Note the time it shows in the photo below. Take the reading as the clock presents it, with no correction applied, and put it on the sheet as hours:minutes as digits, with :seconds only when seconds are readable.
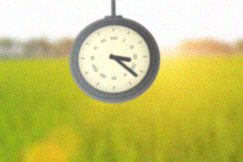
3:22
